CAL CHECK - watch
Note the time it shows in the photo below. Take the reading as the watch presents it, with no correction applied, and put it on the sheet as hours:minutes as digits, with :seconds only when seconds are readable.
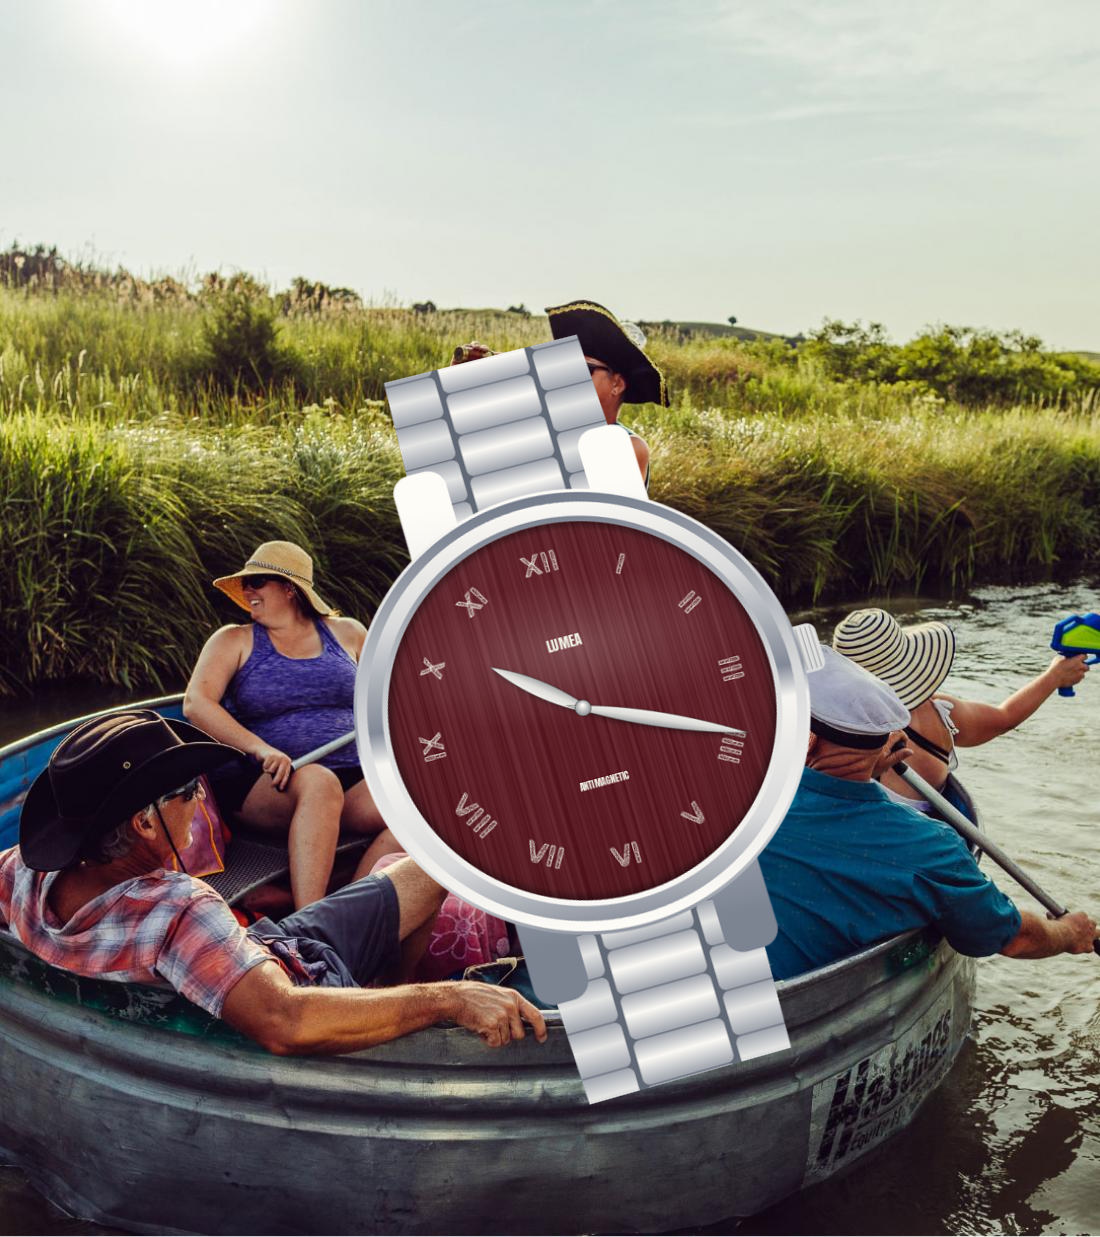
10:19
